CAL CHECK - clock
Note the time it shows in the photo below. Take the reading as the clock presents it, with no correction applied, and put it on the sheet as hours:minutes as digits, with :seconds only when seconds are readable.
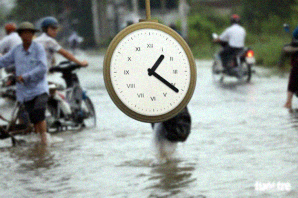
1:21
